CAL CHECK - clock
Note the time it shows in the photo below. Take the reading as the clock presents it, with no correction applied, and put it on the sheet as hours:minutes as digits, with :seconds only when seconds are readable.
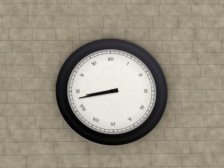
8:43
